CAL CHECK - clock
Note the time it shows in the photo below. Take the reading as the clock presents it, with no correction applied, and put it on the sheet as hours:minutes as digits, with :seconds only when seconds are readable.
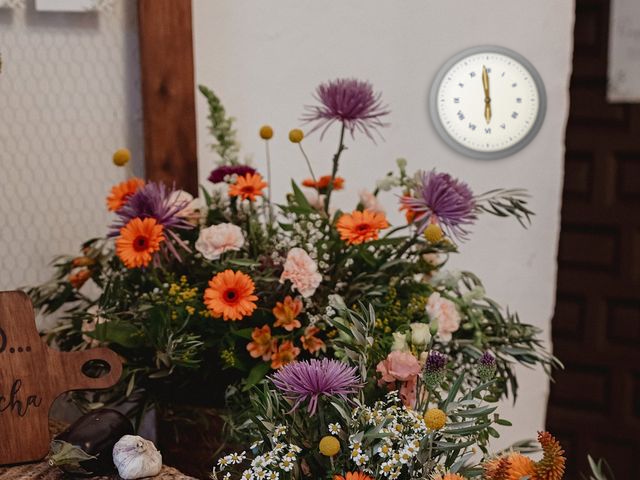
5:59
